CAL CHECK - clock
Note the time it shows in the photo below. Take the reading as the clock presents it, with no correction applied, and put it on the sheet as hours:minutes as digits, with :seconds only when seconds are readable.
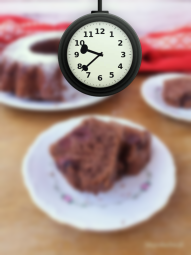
9:38
